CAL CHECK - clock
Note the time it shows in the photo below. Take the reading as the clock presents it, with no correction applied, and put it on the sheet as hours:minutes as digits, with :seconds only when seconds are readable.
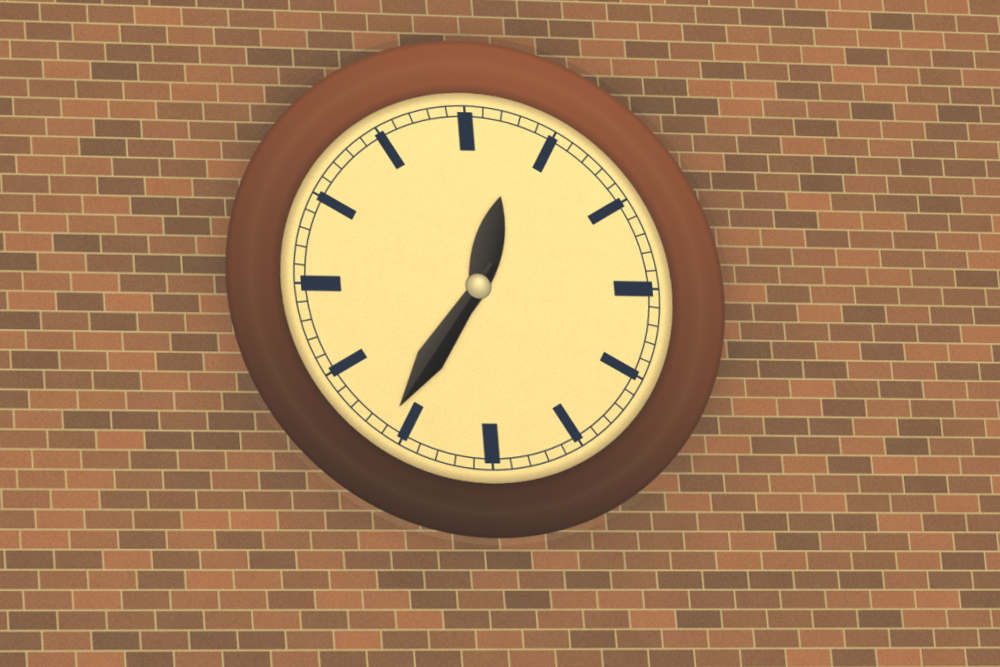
12:36
